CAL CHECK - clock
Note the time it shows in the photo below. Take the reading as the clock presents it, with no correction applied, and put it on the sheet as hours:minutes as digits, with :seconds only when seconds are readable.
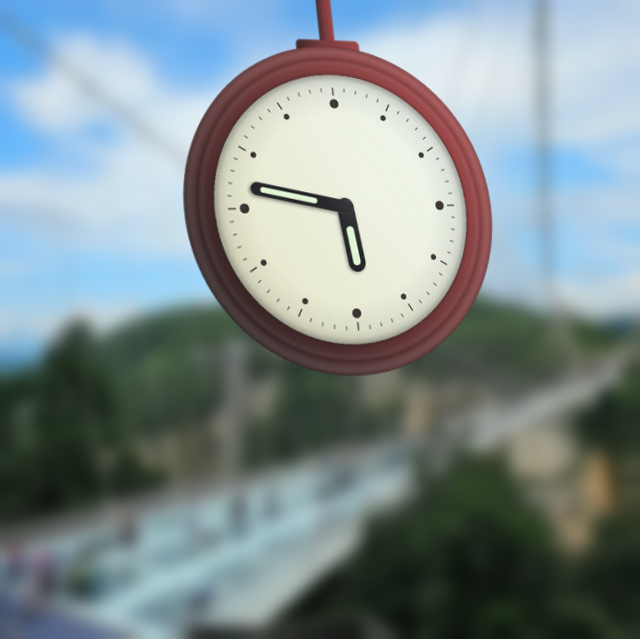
5:47
